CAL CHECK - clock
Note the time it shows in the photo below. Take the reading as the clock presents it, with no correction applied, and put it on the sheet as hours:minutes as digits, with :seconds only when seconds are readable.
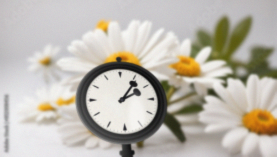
2:06
